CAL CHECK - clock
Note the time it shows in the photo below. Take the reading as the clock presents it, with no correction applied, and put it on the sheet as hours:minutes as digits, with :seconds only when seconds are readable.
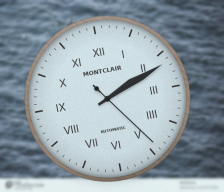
2:11:24
